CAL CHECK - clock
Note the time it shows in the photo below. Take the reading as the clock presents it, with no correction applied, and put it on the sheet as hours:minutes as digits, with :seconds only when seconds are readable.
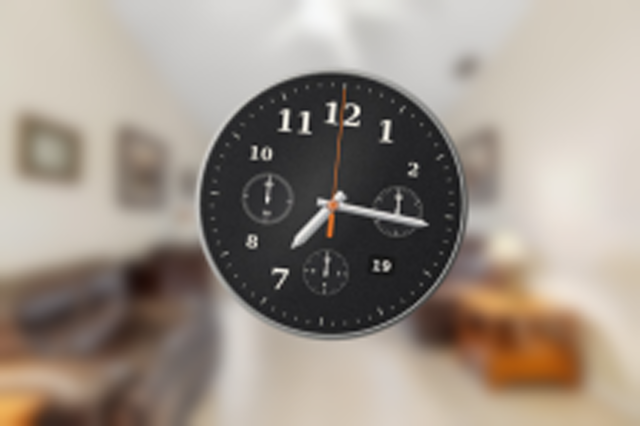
7:16
